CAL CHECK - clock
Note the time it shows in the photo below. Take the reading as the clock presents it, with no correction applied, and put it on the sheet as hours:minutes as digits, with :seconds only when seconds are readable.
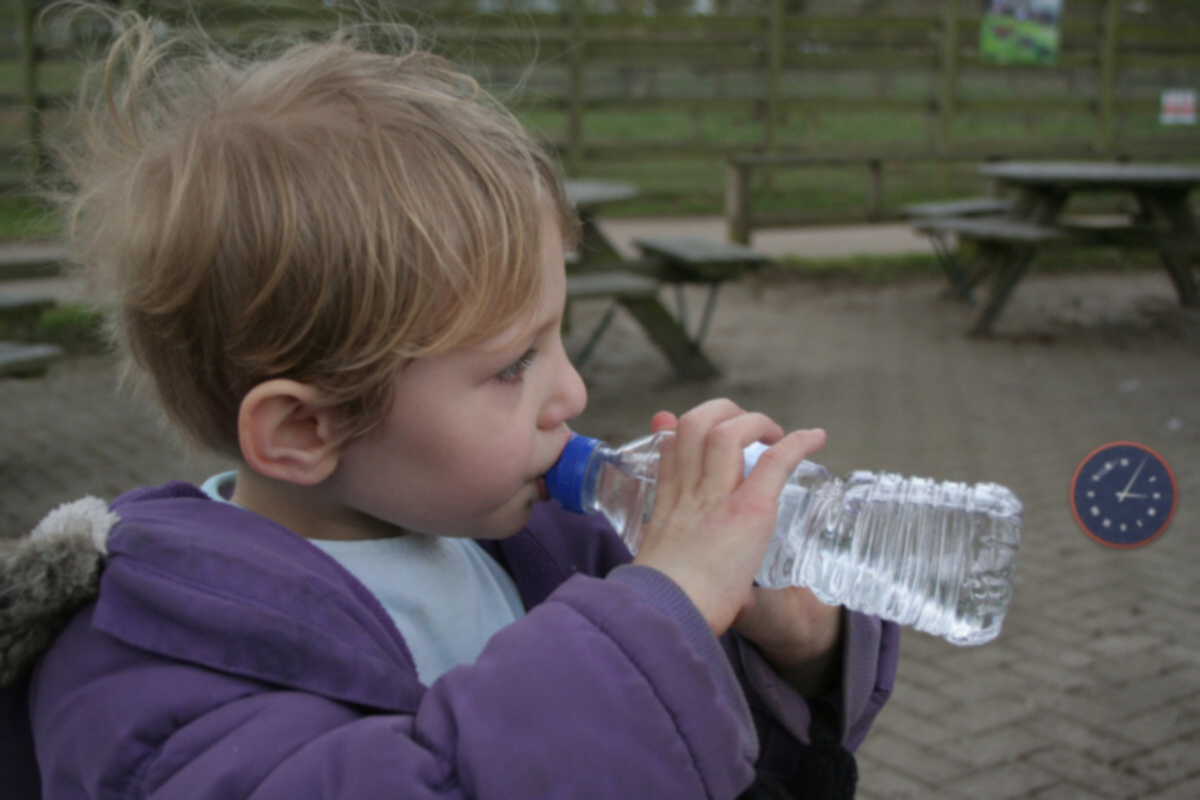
3:05
